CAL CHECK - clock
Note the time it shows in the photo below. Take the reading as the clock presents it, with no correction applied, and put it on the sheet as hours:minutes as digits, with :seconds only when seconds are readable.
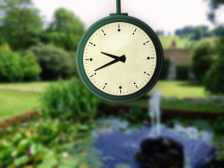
9:41
